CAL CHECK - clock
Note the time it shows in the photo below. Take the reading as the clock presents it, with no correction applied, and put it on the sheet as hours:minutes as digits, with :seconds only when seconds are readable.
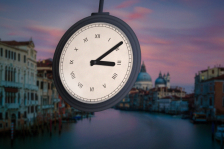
3:09
